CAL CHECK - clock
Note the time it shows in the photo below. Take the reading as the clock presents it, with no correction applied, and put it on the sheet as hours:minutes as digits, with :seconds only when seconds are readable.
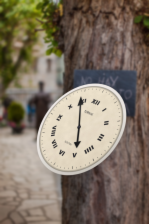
4:54
